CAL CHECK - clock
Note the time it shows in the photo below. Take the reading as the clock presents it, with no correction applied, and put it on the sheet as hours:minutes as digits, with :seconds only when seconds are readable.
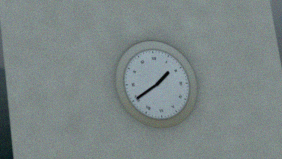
1:40
